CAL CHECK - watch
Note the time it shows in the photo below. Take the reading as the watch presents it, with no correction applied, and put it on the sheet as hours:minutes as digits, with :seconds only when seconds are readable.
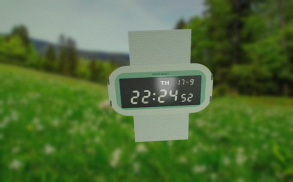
22:24:52
